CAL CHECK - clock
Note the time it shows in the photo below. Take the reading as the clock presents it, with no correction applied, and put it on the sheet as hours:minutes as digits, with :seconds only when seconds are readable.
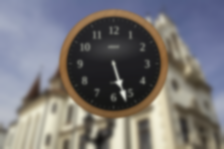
5:27
